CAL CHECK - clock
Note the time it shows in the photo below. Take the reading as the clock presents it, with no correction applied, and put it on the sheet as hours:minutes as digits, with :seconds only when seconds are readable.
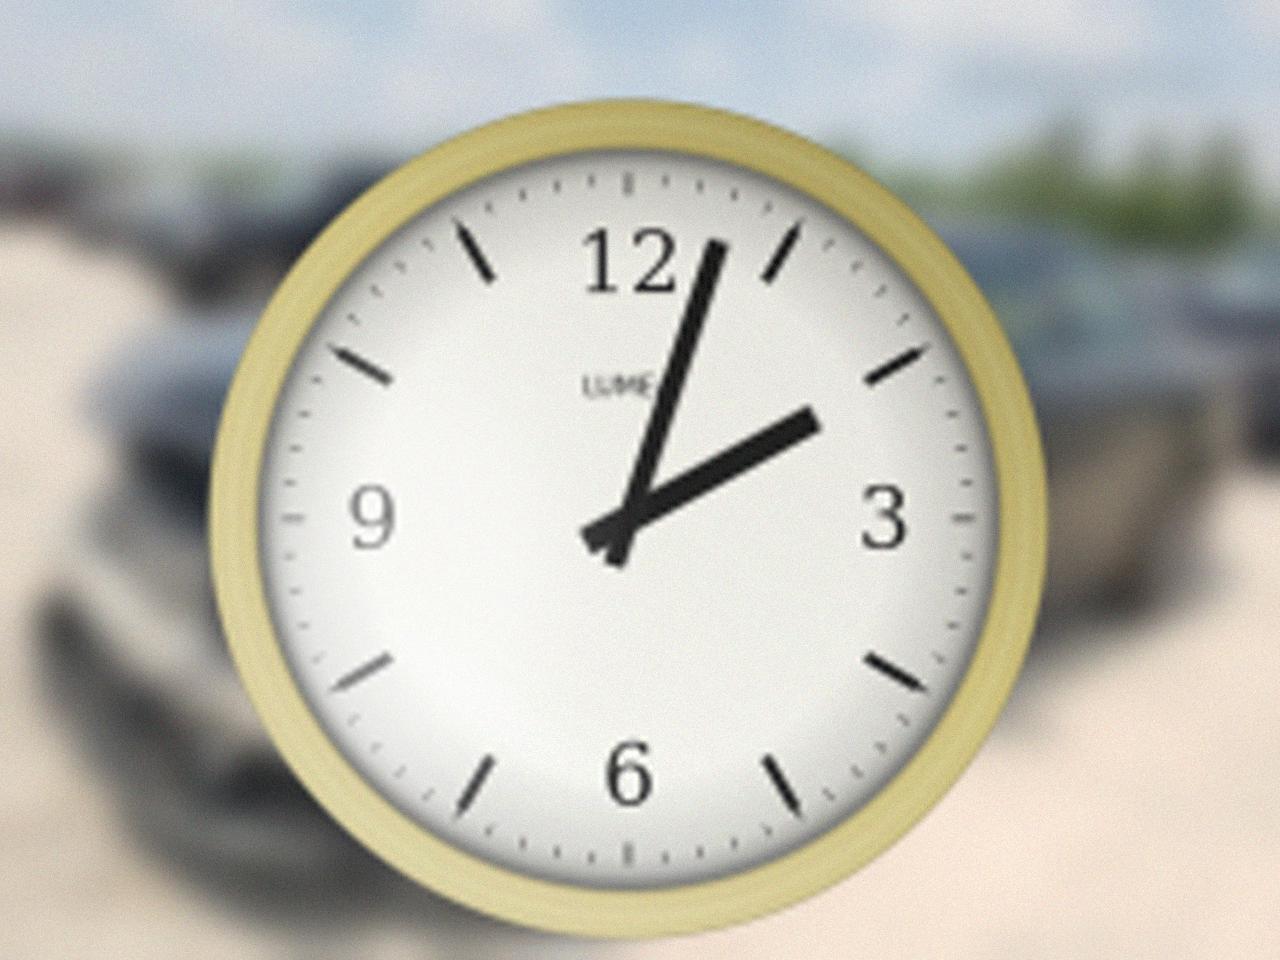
2:03
